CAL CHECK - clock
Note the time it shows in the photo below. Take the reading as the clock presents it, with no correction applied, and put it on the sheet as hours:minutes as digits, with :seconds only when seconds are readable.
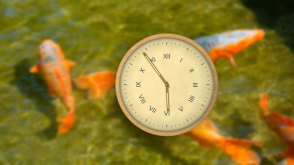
5:54
